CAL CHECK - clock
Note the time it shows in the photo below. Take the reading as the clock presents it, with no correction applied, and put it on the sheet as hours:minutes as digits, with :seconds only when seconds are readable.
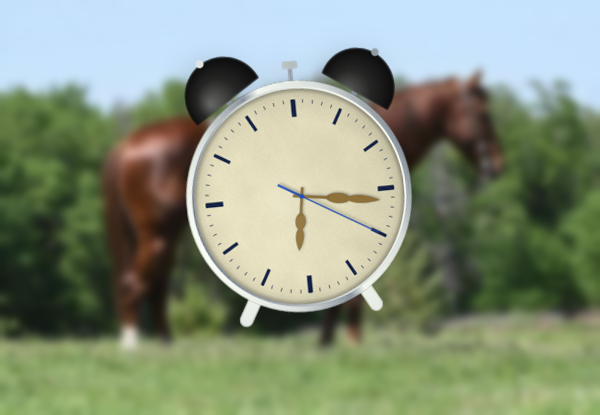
6:16:20
